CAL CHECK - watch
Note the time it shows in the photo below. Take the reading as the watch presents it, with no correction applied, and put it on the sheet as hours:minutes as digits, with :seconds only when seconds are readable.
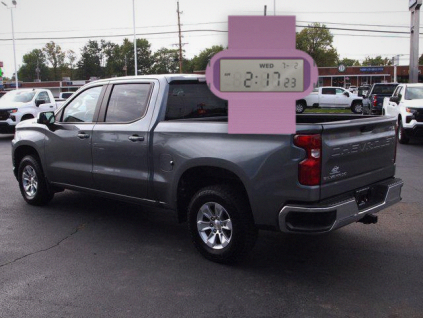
2:17:23
